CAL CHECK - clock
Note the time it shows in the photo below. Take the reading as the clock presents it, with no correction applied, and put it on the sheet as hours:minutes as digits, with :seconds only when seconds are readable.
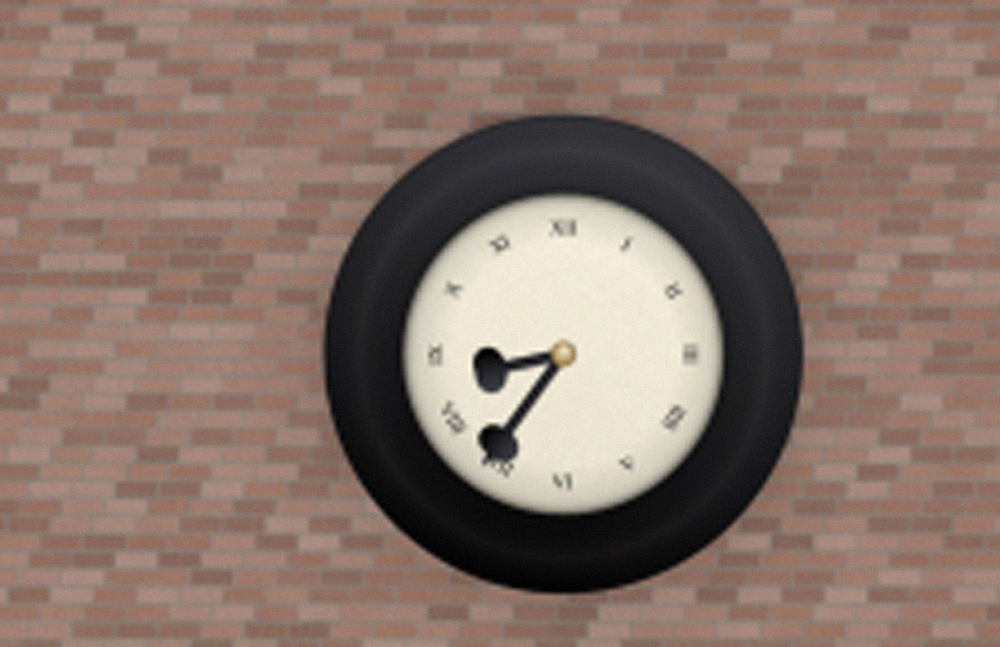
8:36
